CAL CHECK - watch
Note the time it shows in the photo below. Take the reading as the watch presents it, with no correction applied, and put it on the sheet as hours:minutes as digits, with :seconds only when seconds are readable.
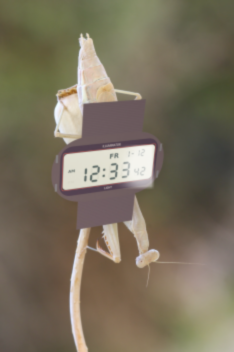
12:33:42
